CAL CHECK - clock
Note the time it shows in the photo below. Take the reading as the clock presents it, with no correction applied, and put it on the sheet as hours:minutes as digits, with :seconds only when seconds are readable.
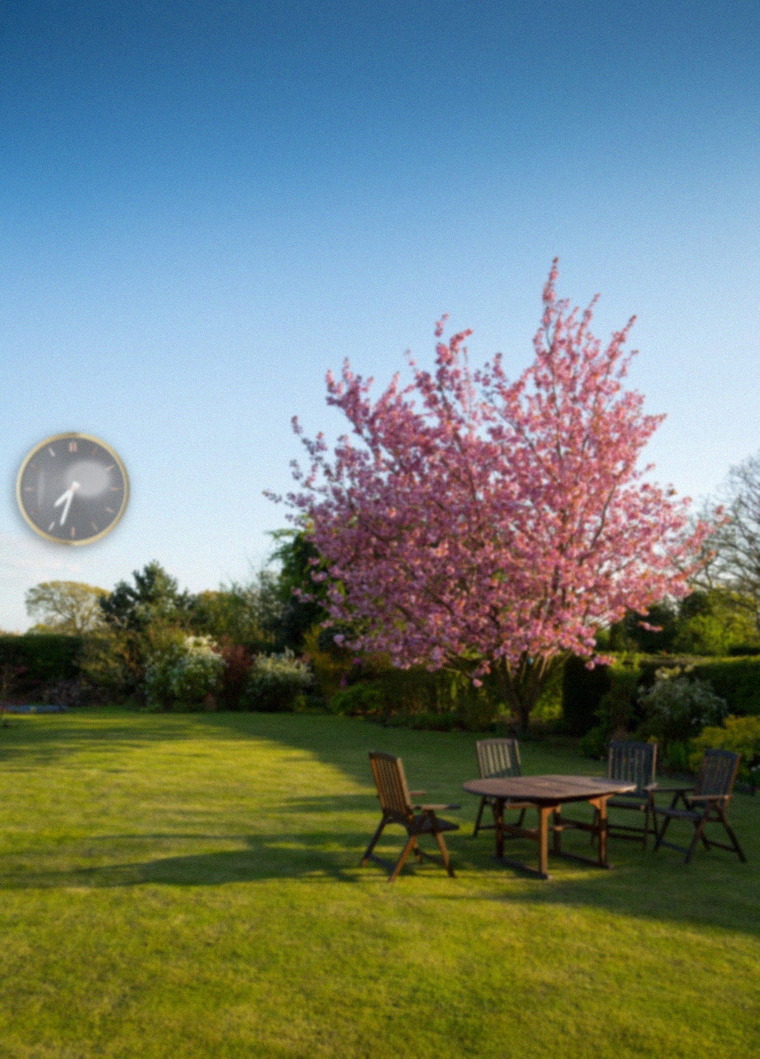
7:33
